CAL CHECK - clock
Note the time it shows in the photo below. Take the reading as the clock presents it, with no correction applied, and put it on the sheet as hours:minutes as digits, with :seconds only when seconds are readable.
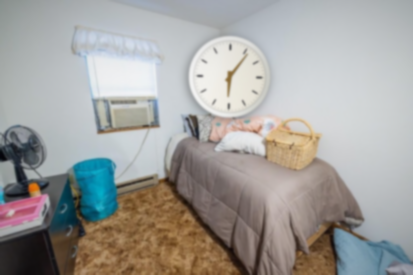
6:06
